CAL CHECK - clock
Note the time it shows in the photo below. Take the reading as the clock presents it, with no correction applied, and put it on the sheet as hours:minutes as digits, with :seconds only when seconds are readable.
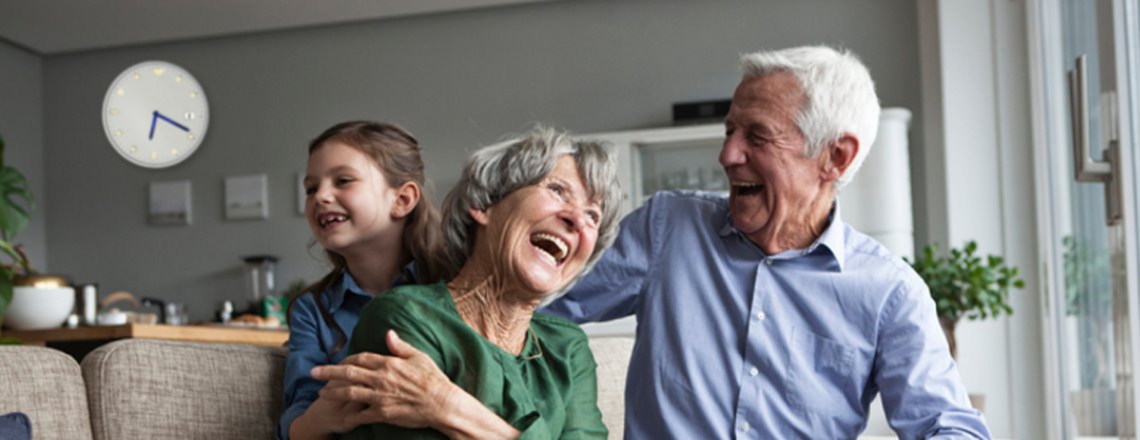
6:19
